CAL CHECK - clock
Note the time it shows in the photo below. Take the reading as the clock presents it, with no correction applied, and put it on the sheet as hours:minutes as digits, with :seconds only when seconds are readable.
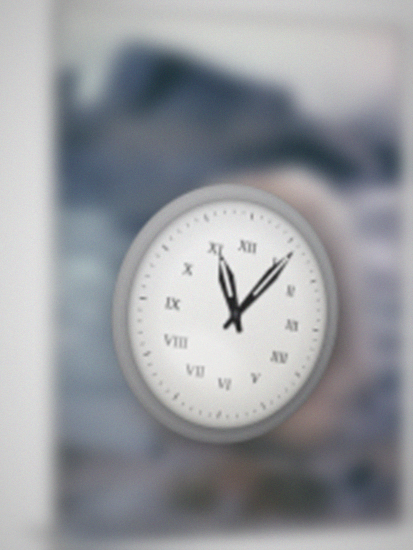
11:06
